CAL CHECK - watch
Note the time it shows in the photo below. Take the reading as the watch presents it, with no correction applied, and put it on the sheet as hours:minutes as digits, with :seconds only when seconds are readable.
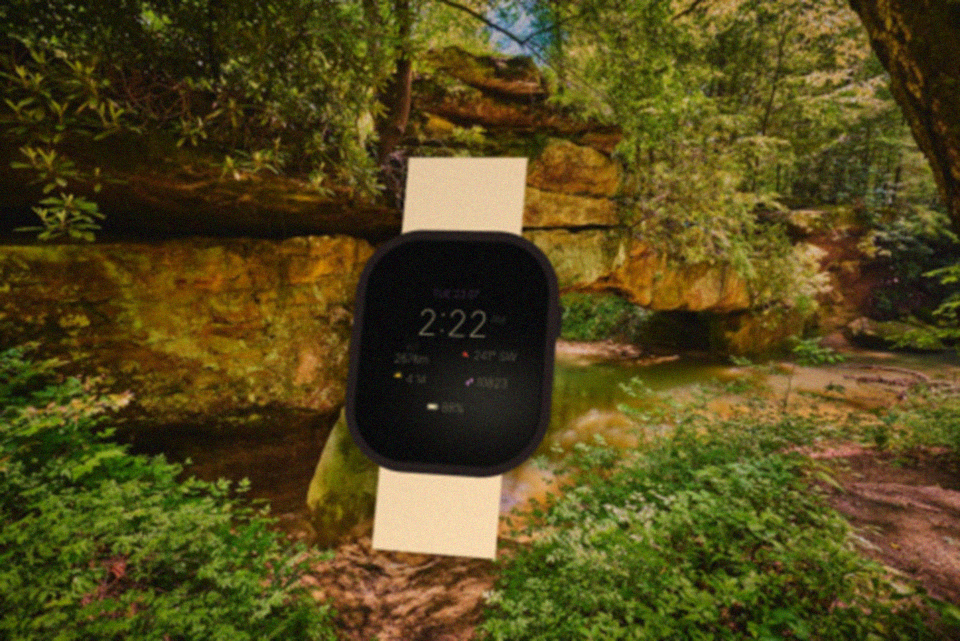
2:22
